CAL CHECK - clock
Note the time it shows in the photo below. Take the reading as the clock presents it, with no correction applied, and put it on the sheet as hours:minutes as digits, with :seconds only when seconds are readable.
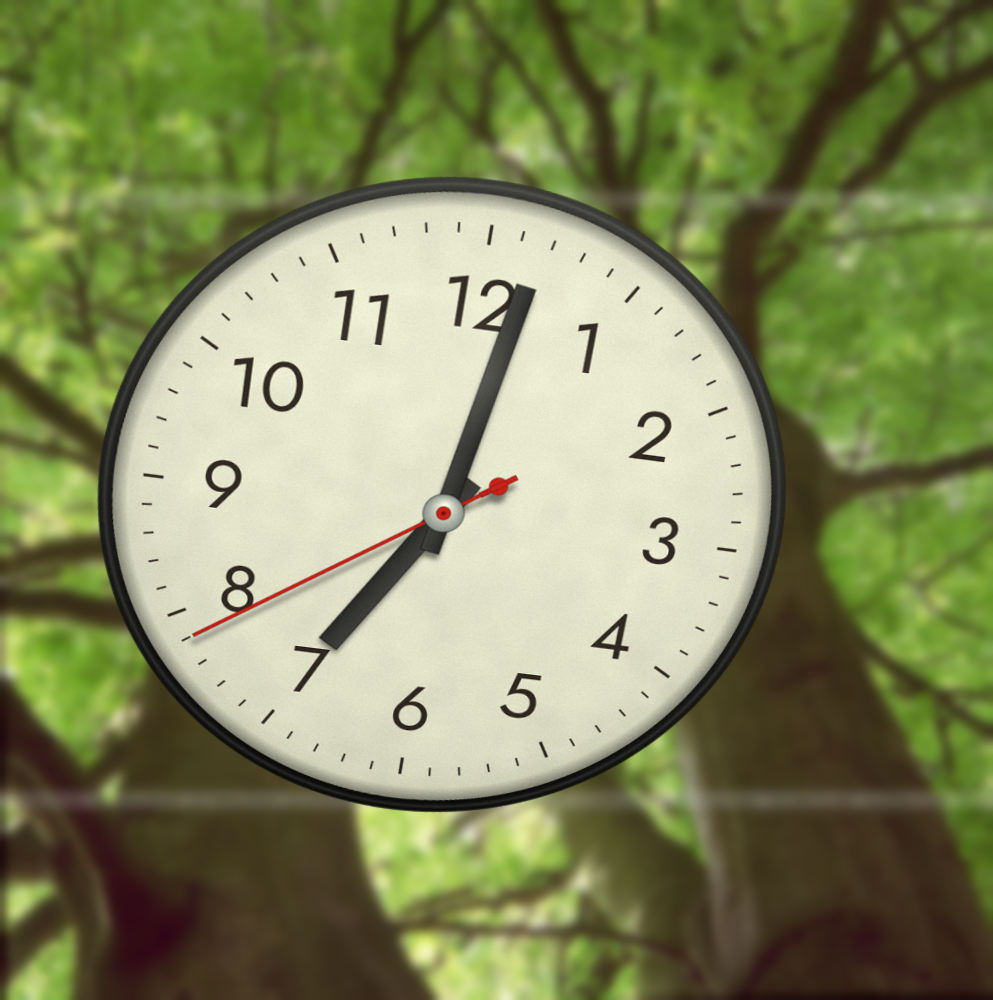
7:01:39
